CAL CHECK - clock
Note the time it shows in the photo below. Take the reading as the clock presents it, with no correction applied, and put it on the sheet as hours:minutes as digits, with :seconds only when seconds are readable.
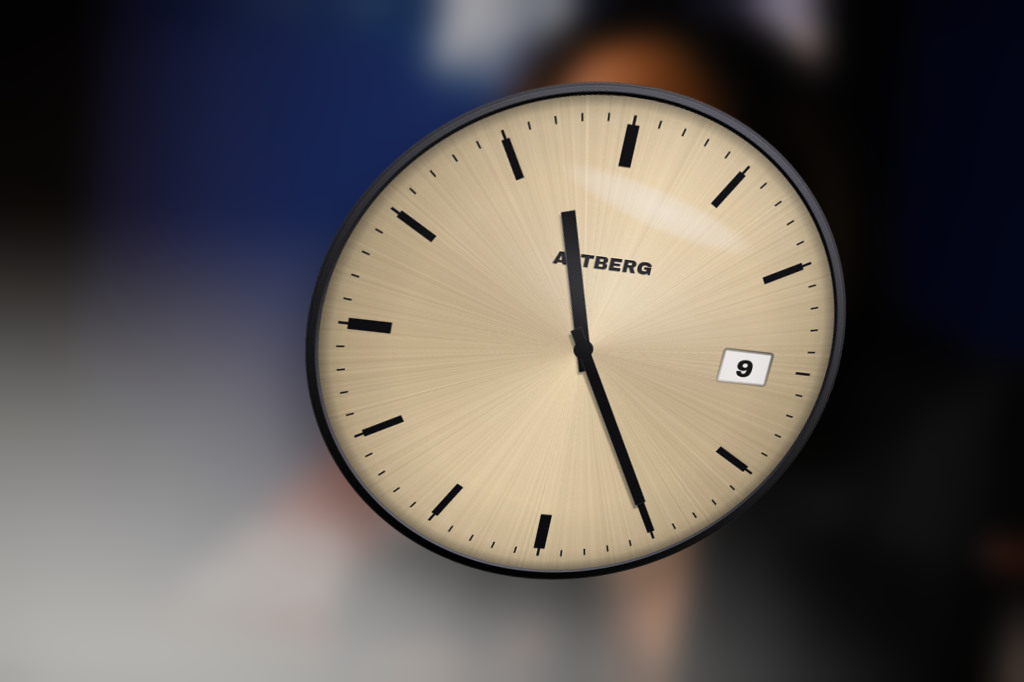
11:25
